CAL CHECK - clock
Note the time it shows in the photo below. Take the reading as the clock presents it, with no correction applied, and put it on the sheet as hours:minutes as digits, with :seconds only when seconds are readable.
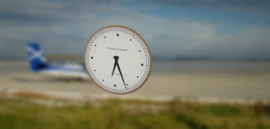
6:26
